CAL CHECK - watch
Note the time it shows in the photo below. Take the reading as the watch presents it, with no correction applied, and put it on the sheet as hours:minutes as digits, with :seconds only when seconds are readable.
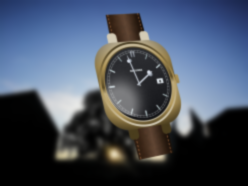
1:58
